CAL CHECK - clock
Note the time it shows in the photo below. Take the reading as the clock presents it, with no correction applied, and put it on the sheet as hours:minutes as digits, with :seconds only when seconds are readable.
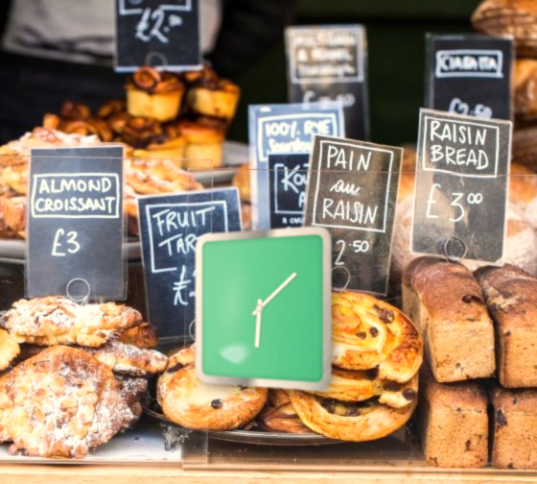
6:08
